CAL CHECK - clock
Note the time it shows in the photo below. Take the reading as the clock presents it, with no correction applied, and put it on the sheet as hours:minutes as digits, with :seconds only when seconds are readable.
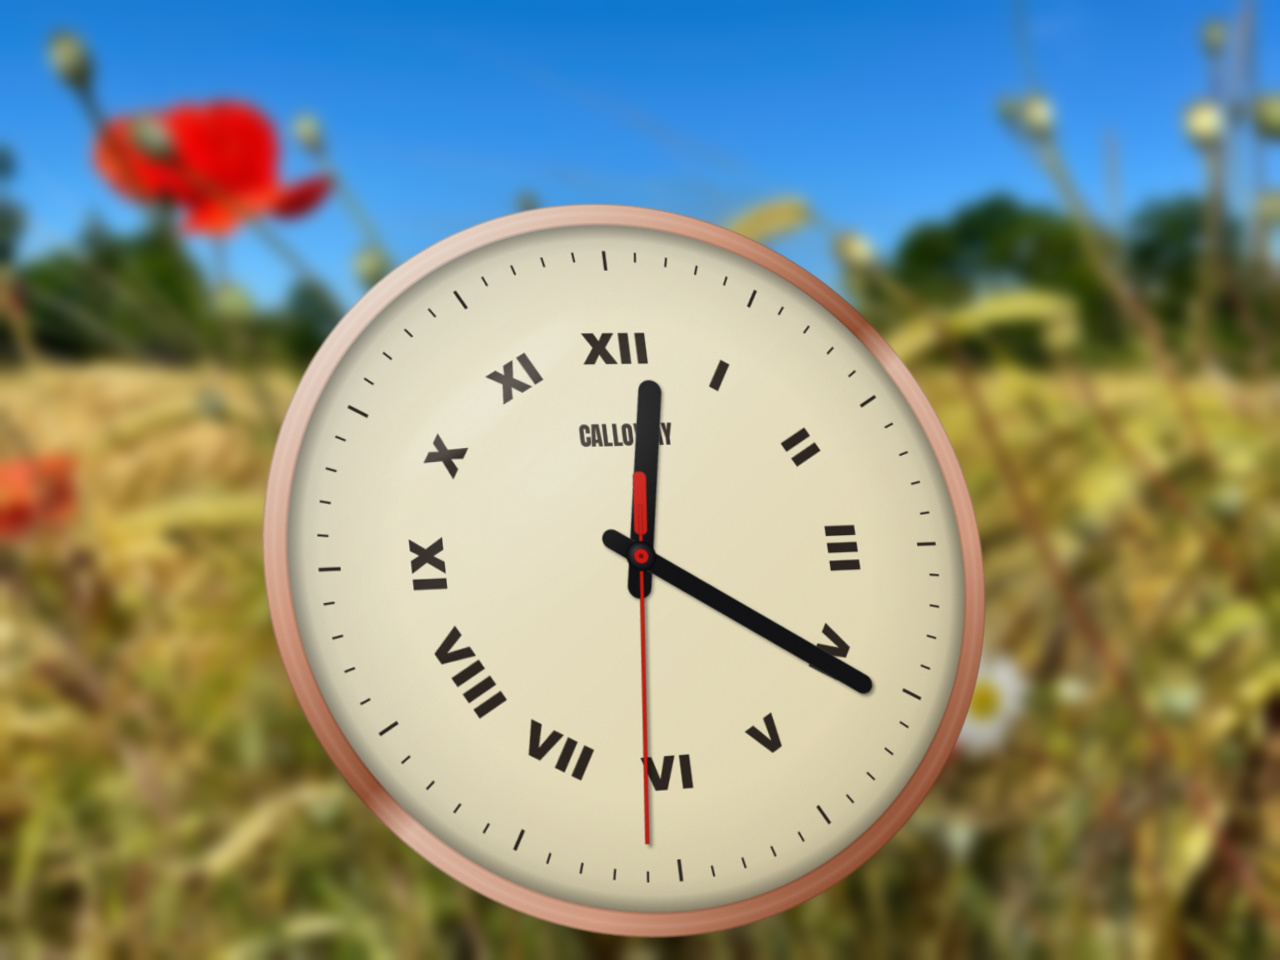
12:20:31
